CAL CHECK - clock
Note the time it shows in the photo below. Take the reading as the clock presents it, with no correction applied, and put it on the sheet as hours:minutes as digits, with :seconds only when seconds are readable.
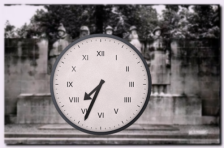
7:34
